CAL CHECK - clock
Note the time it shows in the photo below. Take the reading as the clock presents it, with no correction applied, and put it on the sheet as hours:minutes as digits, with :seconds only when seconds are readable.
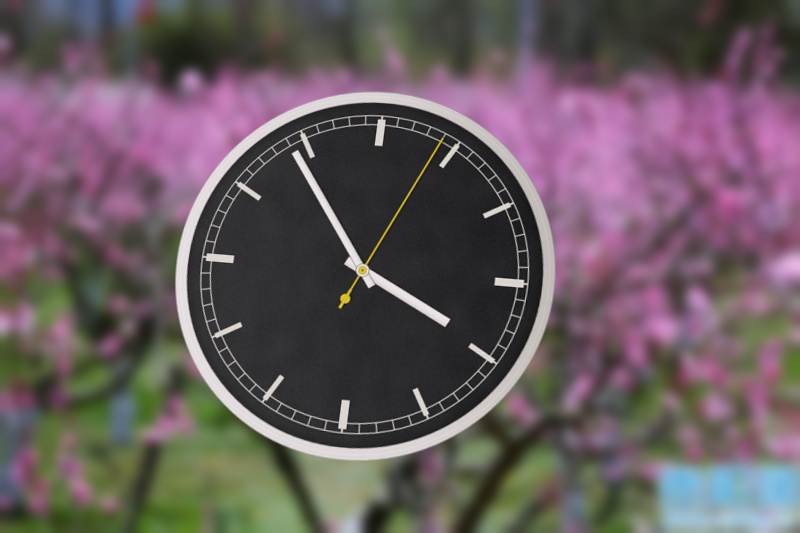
3:54:04
